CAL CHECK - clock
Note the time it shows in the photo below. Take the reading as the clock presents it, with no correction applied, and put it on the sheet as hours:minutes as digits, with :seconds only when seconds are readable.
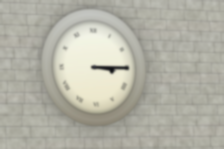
3:15
